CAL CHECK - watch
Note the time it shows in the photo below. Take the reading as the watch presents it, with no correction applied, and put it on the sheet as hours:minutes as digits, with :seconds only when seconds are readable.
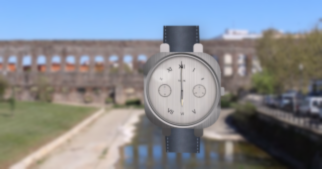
6:00
